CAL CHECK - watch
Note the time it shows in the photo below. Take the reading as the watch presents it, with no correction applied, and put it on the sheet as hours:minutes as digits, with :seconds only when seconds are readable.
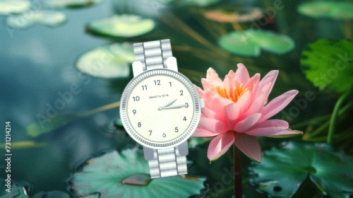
2:15
